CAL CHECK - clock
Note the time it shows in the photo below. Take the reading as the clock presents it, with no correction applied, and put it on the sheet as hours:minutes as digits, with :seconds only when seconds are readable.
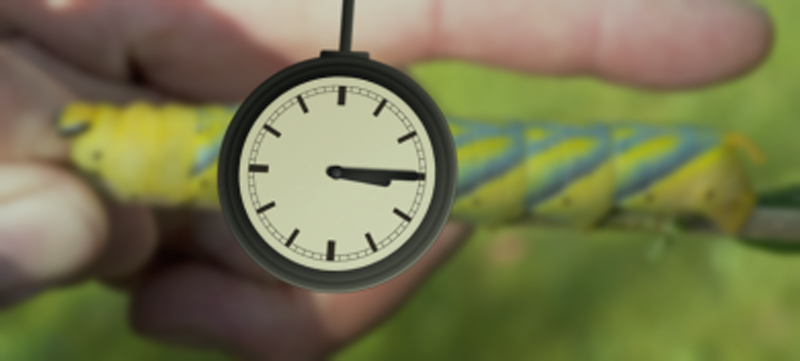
3:15
